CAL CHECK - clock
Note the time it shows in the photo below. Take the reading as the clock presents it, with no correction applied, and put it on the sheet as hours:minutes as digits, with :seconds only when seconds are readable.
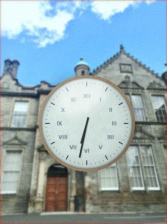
6:32
